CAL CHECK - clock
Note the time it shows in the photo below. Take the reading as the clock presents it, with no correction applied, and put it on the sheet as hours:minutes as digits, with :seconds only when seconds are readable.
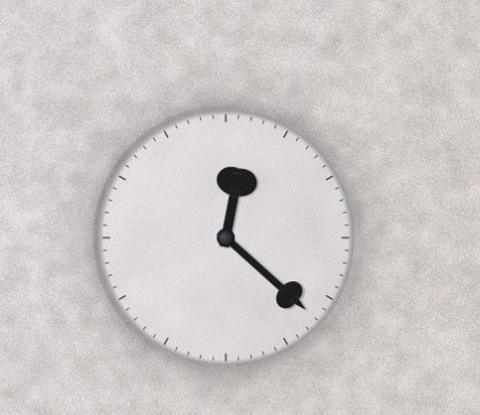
12:22
